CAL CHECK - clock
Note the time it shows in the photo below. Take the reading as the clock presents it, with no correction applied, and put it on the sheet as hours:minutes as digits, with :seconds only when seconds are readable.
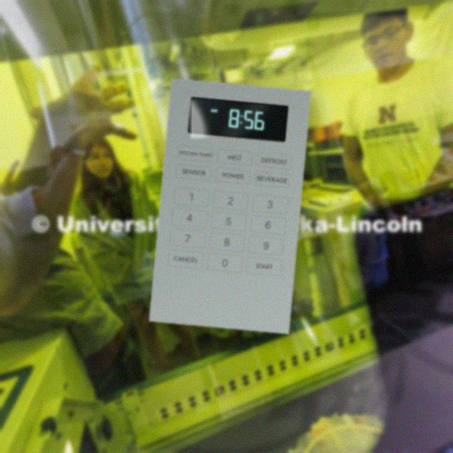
8:56
